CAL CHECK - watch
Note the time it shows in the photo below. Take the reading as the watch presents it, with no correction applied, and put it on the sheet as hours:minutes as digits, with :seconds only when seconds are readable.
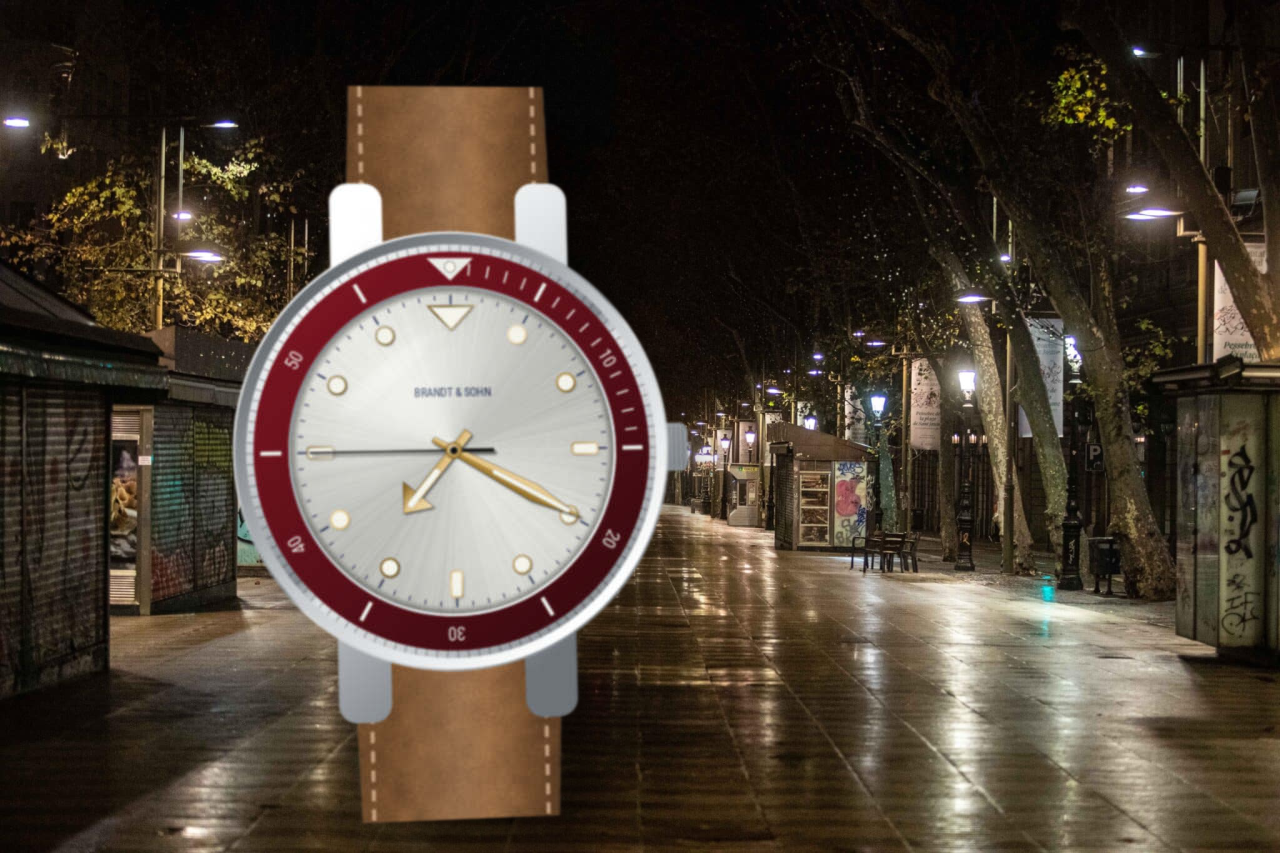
7:19:45
